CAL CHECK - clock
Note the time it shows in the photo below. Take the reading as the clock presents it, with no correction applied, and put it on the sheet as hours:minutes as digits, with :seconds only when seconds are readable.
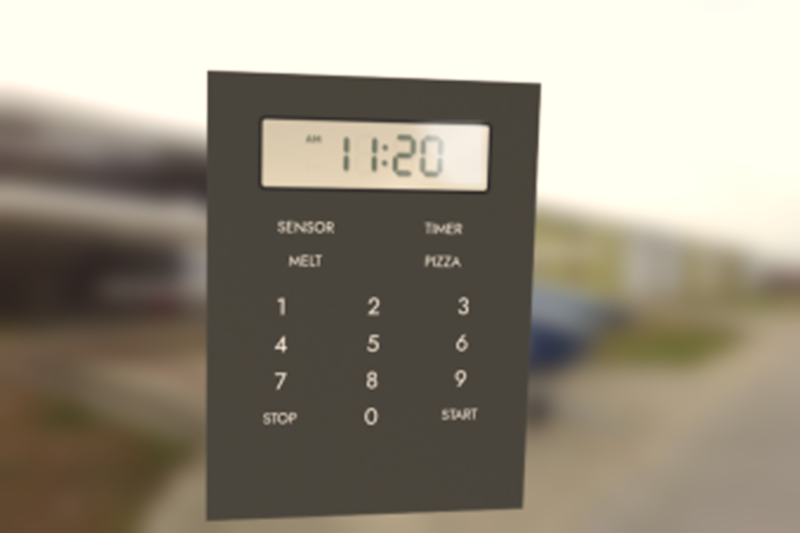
11:20
